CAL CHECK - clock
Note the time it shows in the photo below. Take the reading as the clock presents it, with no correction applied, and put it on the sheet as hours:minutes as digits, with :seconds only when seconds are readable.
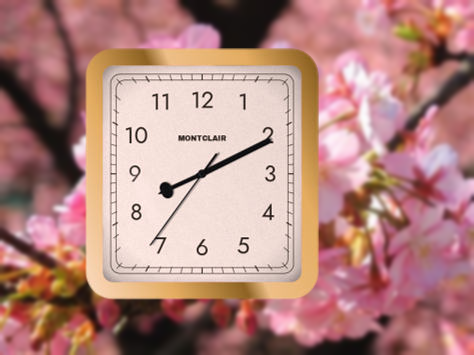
8:10:36
